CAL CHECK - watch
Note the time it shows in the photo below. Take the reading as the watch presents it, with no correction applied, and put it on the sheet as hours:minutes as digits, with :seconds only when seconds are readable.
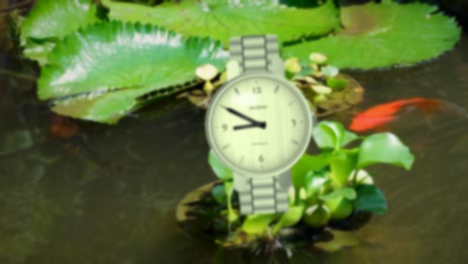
8:50
